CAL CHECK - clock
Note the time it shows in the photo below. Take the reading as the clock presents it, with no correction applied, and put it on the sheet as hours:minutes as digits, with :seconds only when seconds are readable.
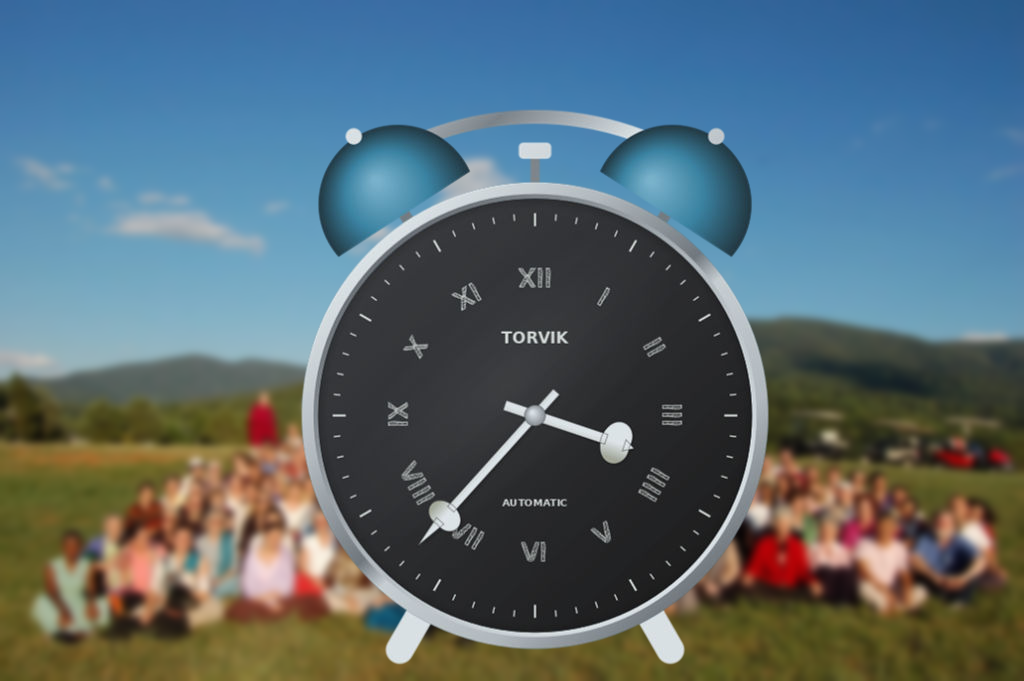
3:37
